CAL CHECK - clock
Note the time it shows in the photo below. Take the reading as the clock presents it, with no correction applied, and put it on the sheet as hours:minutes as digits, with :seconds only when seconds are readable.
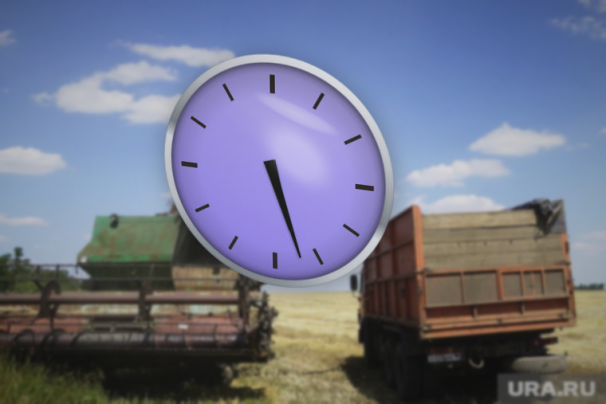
5:27
